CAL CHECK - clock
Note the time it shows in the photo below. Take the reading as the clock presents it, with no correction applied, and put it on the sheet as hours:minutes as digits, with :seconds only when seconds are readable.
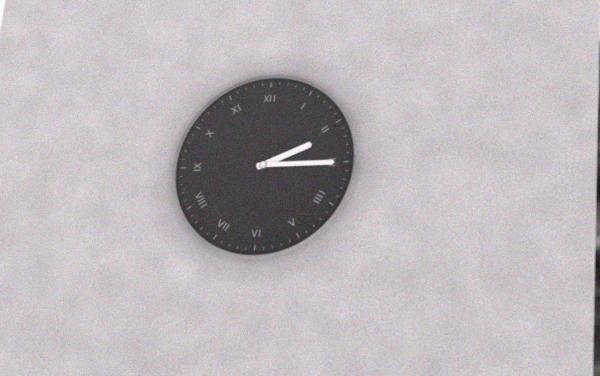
2:15
